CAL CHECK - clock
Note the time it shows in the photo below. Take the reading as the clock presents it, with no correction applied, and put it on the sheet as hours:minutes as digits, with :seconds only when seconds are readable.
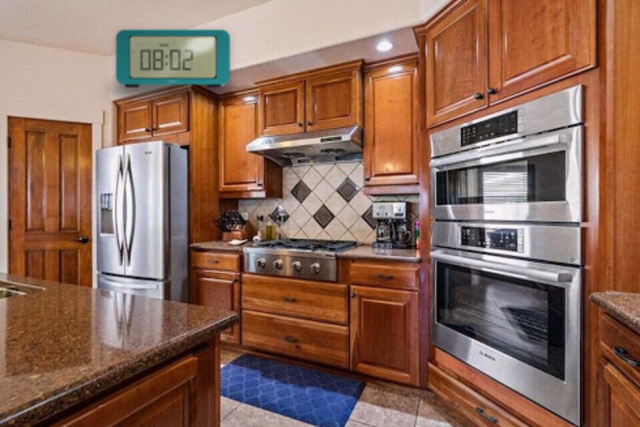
8:02
